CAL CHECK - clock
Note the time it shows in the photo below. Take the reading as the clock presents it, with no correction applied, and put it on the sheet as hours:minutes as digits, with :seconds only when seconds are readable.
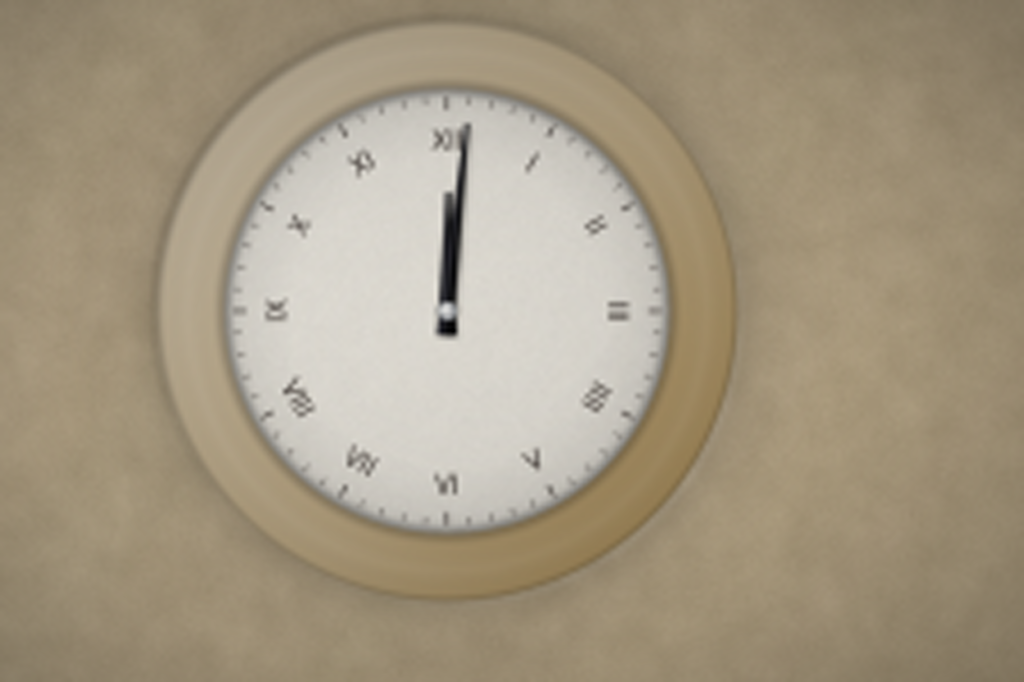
12:01
